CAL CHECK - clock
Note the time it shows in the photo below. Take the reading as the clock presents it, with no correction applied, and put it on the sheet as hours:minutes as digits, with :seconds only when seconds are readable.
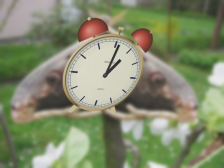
1:01
